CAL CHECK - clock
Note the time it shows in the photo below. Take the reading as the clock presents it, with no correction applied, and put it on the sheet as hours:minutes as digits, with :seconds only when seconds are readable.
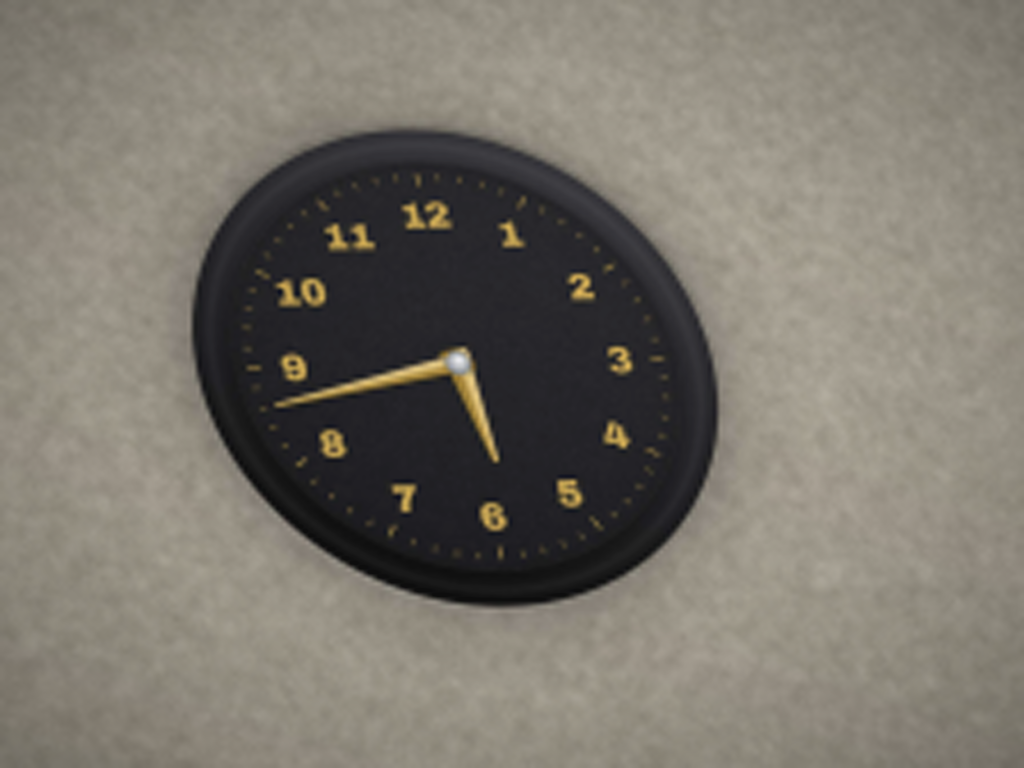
5:43
